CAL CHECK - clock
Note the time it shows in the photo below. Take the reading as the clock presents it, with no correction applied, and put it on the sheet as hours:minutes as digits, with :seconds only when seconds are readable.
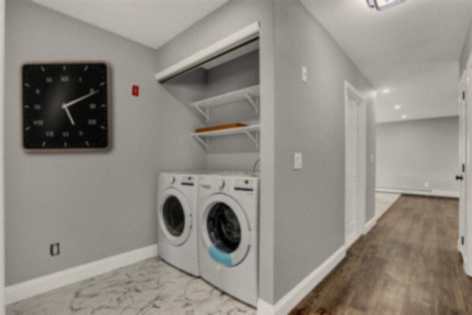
5:11
